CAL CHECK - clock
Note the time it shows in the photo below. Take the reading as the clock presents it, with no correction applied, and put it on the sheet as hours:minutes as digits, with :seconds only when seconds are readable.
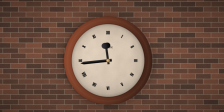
11:44
